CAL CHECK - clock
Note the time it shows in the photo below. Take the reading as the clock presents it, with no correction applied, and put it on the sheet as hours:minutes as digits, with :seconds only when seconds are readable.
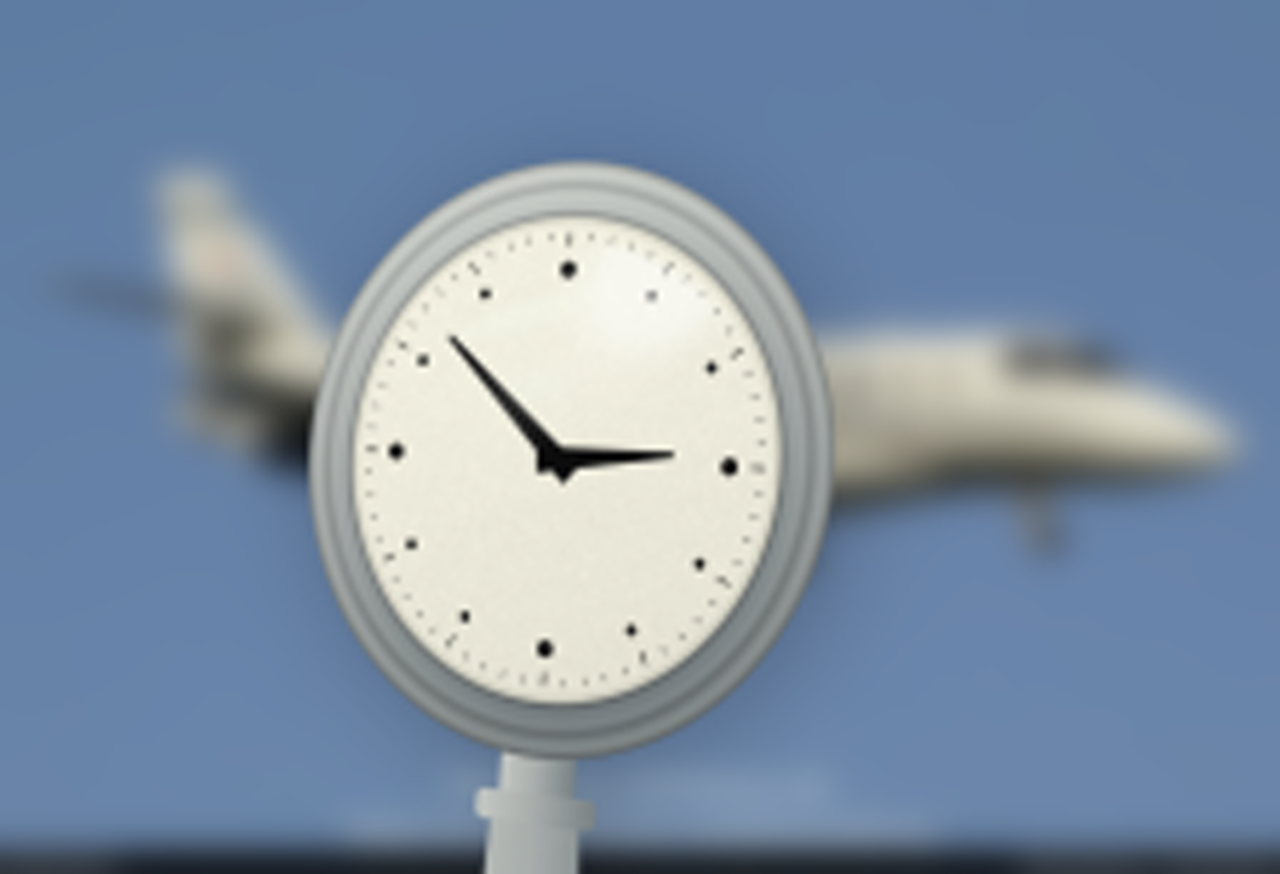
2:52
